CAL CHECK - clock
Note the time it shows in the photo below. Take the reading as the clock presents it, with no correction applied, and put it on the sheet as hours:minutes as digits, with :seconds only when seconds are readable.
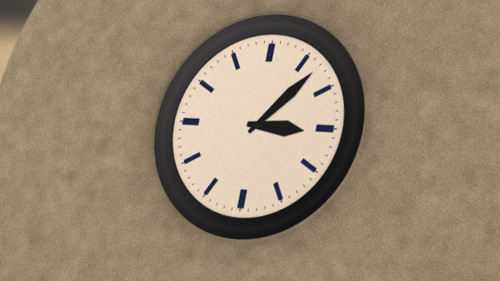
3:07
